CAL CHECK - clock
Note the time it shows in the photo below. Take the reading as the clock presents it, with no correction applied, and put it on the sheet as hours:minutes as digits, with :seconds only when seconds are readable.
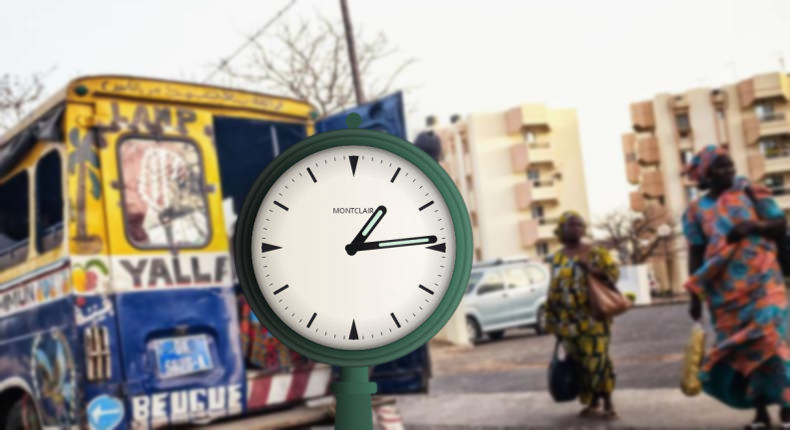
1:14
